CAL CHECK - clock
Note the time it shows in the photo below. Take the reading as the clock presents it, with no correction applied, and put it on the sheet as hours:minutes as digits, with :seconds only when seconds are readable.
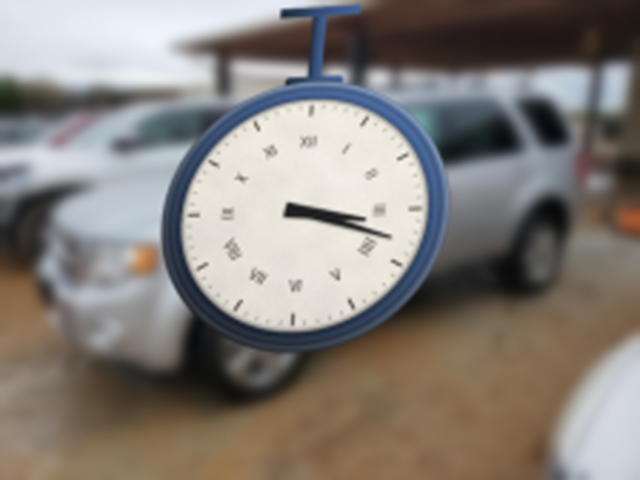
3:18
